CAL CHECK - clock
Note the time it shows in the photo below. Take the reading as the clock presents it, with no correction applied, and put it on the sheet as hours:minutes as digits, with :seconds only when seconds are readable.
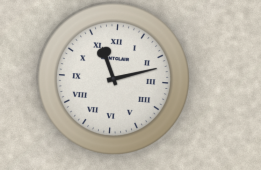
11:12
